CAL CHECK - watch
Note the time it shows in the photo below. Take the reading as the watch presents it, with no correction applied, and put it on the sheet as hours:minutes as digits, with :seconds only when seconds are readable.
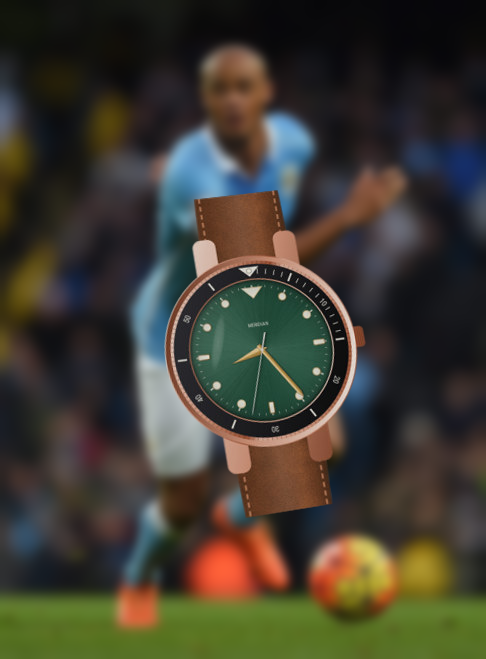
8:24:33
